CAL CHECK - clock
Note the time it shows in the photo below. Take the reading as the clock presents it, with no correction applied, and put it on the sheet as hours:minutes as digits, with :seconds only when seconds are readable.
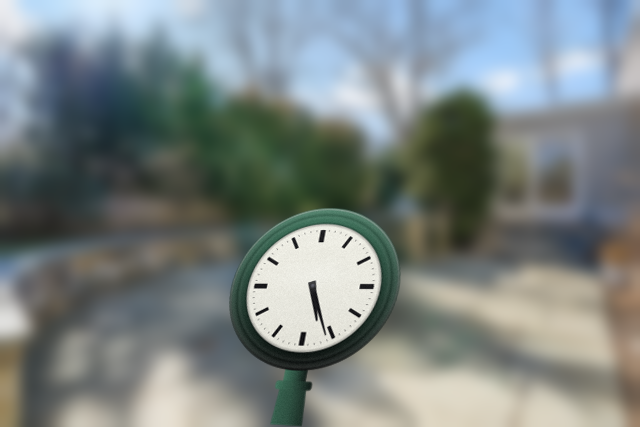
5:26
